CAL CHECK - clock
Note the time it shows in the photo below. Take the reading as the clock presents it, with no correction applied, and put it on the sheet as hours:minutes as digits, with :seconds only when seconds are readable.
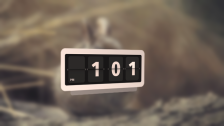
1:01
